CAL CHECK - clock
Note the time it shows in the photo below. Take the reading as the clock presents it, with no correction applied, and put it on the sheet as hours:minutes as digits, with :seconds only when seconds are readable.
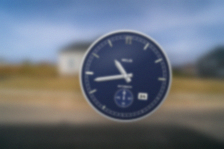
10:43
